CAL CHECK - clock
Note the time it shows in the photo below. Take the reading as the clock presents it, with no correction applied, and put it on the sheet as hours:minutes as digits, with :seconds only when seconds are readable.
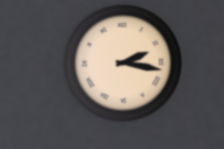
2:17
